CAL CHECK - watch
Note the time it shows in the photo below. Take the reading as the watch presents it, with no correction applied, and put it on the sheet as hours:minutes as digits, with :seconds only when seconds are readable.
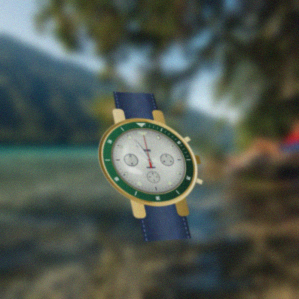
10:56
